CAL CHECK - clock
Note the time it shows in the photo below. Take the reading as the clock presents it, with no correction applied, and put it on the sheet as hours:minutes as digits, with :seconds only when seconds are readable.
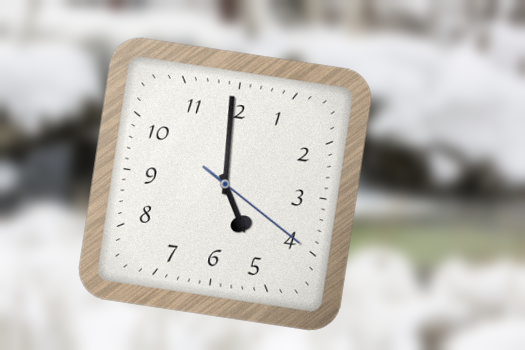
4:59:20
